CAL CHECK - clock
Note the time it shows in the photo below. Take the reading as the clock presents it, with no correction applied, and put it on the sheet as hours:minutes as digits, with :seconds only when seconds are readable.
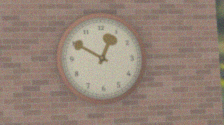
12:50
